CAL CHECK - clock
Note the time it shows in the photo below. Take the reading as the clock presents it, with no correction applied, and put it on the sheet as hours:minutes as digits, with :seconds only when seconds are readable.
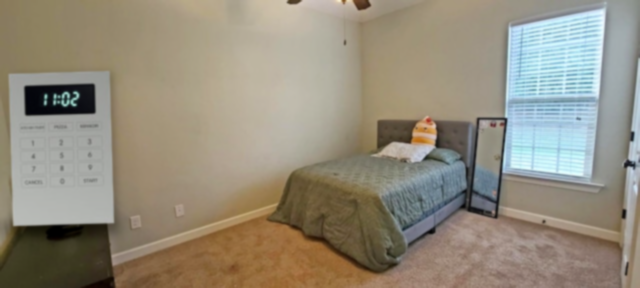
11:02
